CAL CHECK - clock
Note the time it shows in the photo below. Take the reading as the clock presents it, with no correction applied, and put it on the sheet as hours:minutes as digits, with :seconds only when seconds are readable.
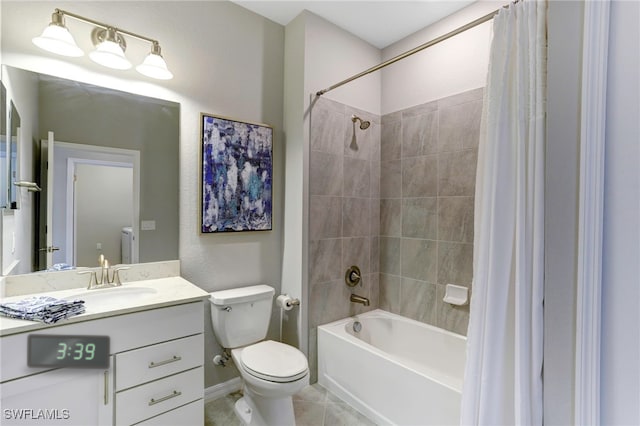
3:39
